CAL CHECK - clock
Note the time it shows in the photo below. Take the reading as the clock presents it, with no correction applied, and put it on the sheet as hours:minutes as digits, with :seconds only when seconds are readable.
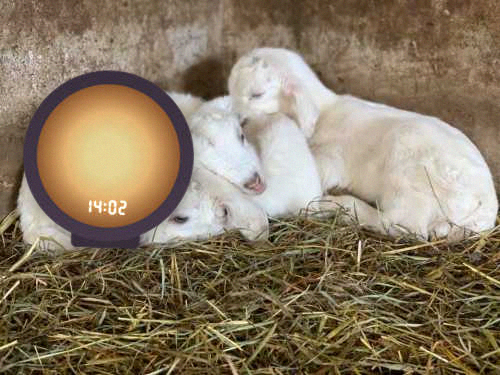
14:02
